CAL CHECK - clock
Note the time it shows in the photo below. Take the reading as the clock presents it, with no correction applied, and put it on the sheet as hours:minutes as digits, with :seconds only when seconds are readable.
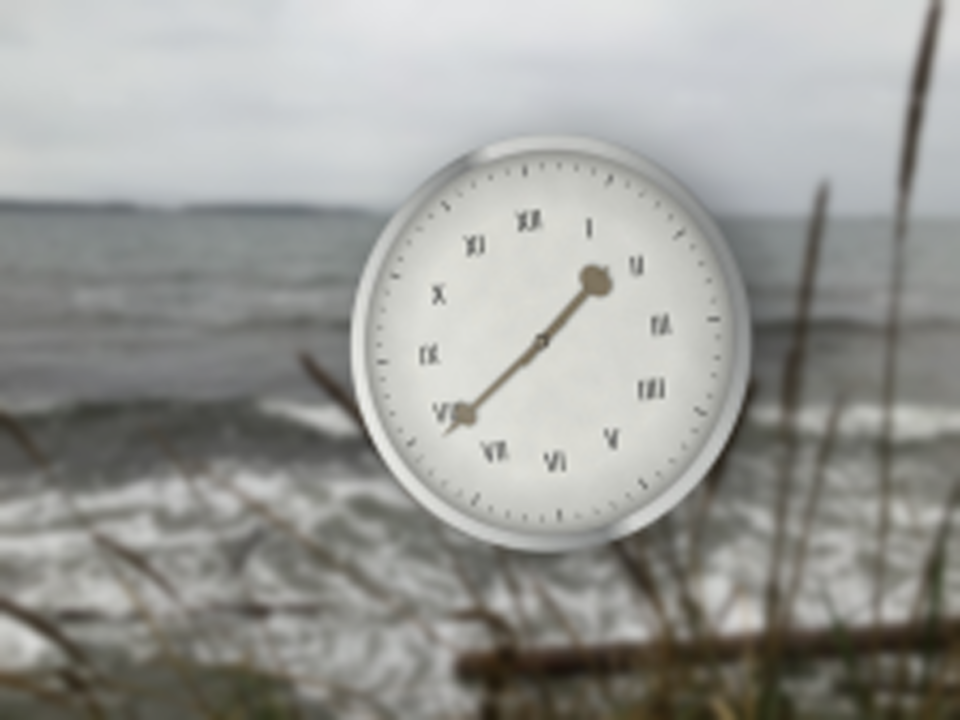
1:39
